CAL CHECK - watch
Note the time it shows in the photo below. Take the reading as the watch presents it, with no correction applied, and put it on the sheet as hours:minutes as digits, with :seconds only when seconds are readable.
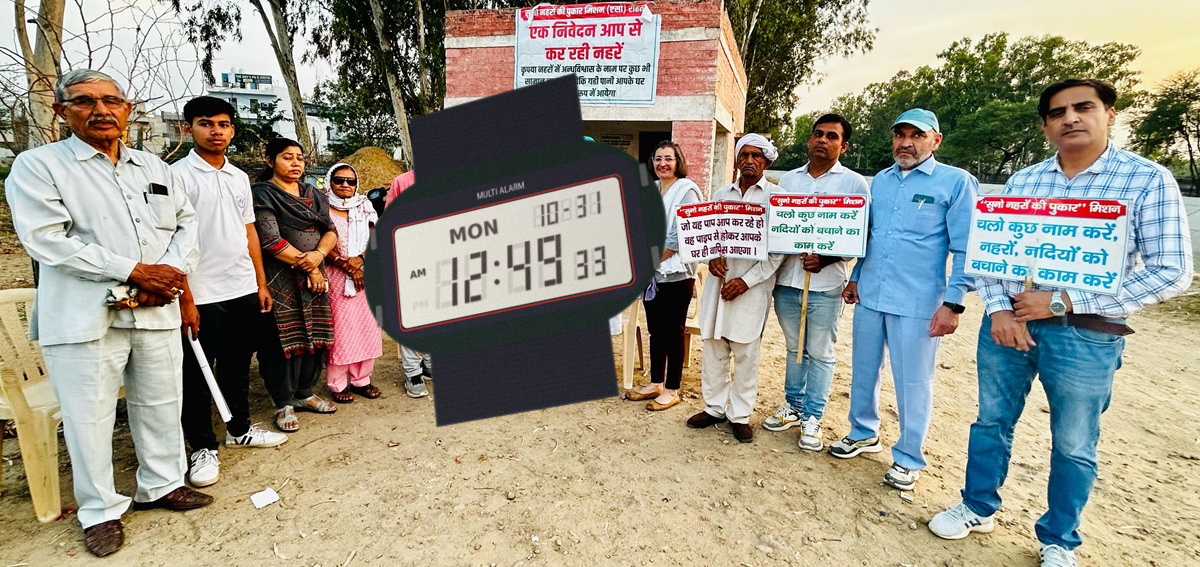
12:49:33
